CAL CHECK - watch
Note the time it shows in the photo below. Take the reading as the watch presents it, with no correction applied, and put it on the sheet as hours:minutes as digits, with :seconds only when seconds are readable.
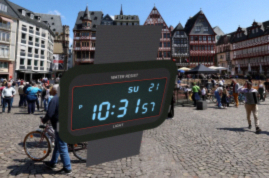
10:31:57
